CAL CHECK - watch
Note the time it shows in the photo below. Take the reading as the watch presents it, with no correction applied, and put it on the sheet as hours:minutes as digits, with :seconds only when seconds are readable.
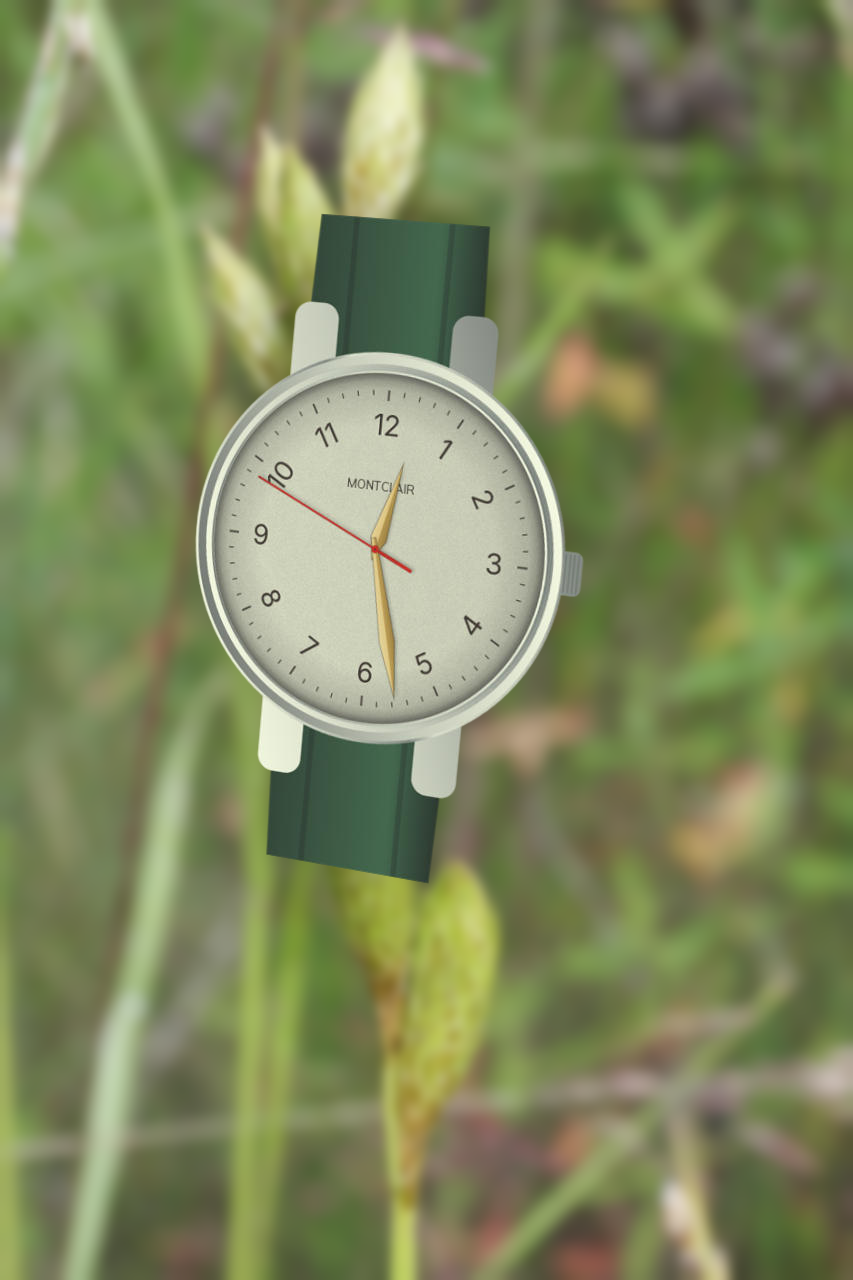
12:27:49
